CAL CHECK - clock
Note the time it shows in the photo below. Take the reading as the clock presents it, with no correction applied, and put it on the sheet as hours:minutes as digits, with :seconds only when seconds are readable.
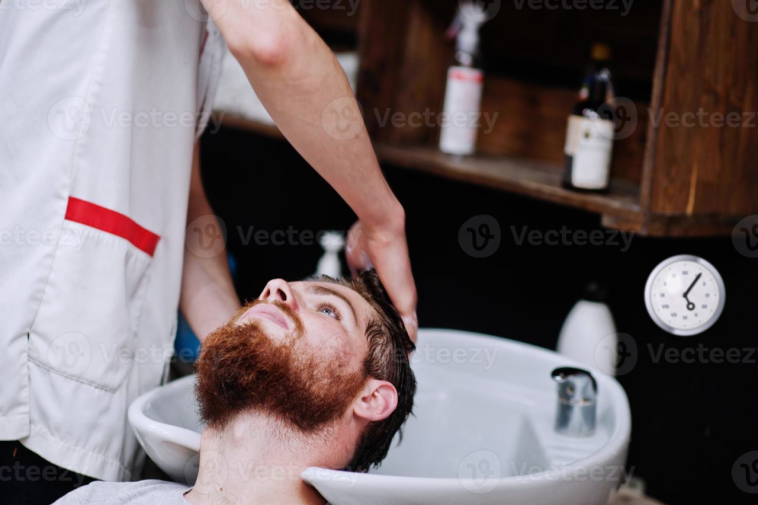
5:06
